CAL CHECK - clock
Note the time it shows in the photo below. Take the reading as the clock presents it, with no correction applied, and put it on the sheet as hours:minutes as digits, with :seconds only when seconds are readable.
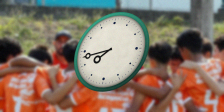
7:43
